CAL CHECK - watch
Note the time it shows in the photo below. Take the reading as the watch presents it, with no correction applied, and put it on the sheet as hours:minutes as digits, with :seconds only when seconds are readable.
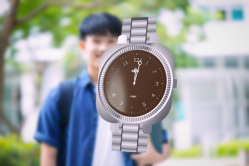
12:02
